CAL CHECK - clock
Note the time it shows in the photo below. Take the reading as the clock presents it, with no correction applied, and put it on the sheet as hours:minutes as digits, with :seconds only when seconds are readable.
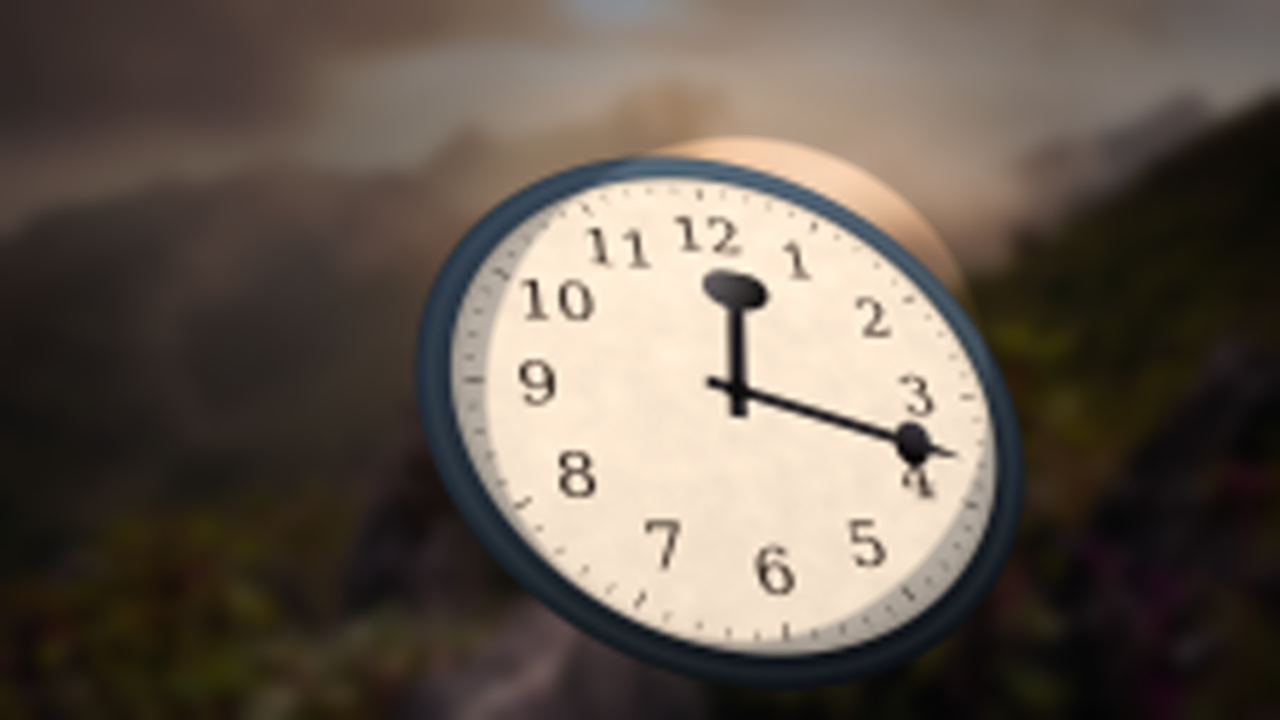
12:18
